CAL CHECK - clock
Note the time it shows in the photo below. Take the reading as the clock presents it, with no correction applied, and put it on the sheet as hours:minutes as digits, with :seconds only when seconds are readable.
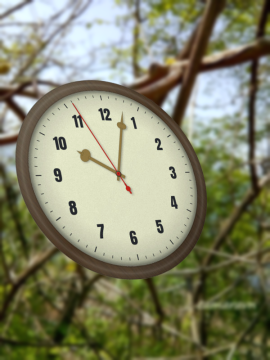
10:02:56
